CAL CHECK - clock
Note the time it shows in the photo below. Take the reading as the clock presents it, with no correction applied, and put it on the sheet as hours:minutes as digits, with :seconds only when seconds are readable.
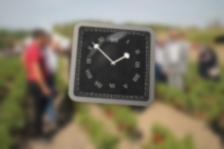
1:52
